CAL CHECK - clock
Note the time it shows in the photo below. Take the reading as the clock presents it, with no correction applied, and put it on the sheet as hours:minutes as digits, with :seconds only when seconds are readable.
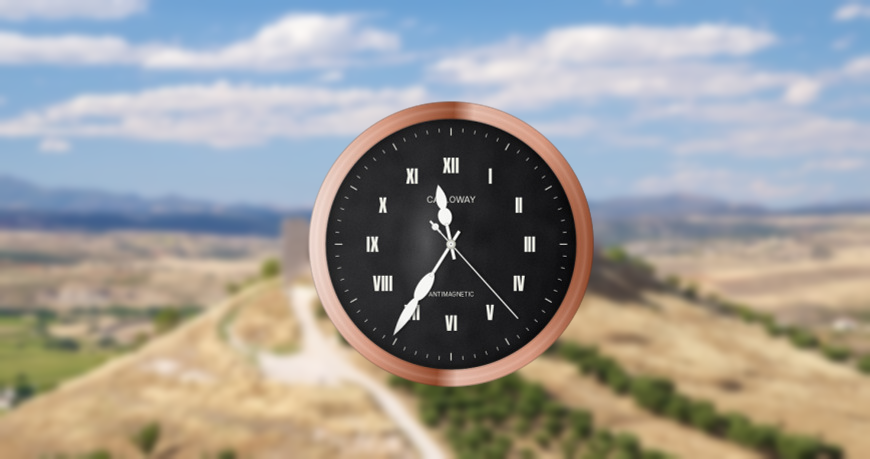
11:35:23
